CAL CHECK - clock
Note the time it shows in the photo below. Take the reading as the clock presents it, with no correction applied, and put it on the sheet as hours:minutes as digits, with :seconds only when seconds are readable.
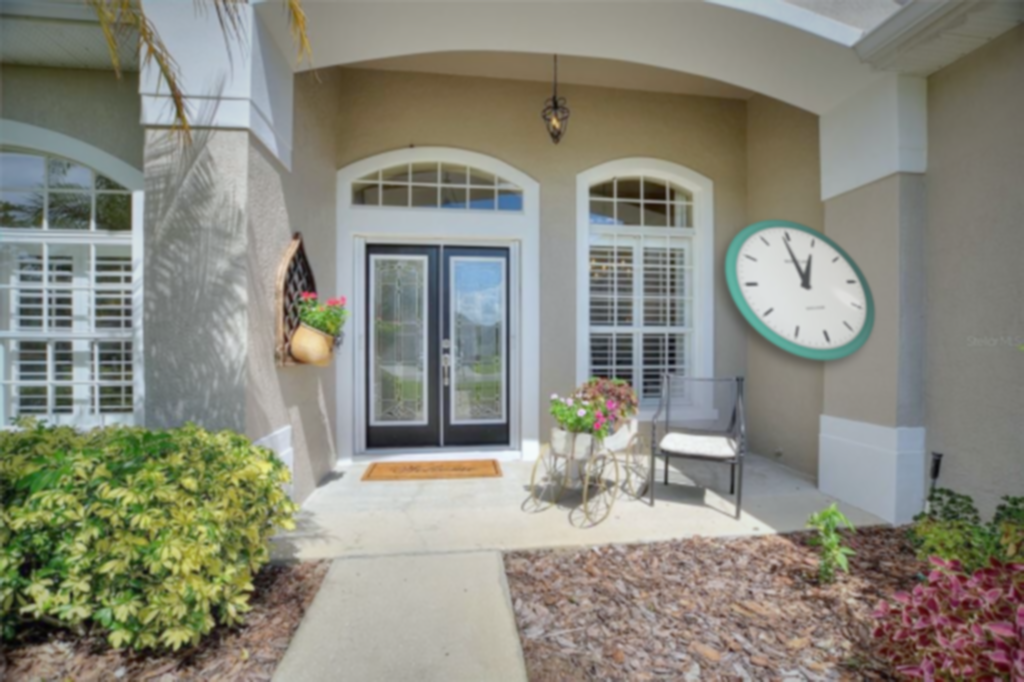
12:59
